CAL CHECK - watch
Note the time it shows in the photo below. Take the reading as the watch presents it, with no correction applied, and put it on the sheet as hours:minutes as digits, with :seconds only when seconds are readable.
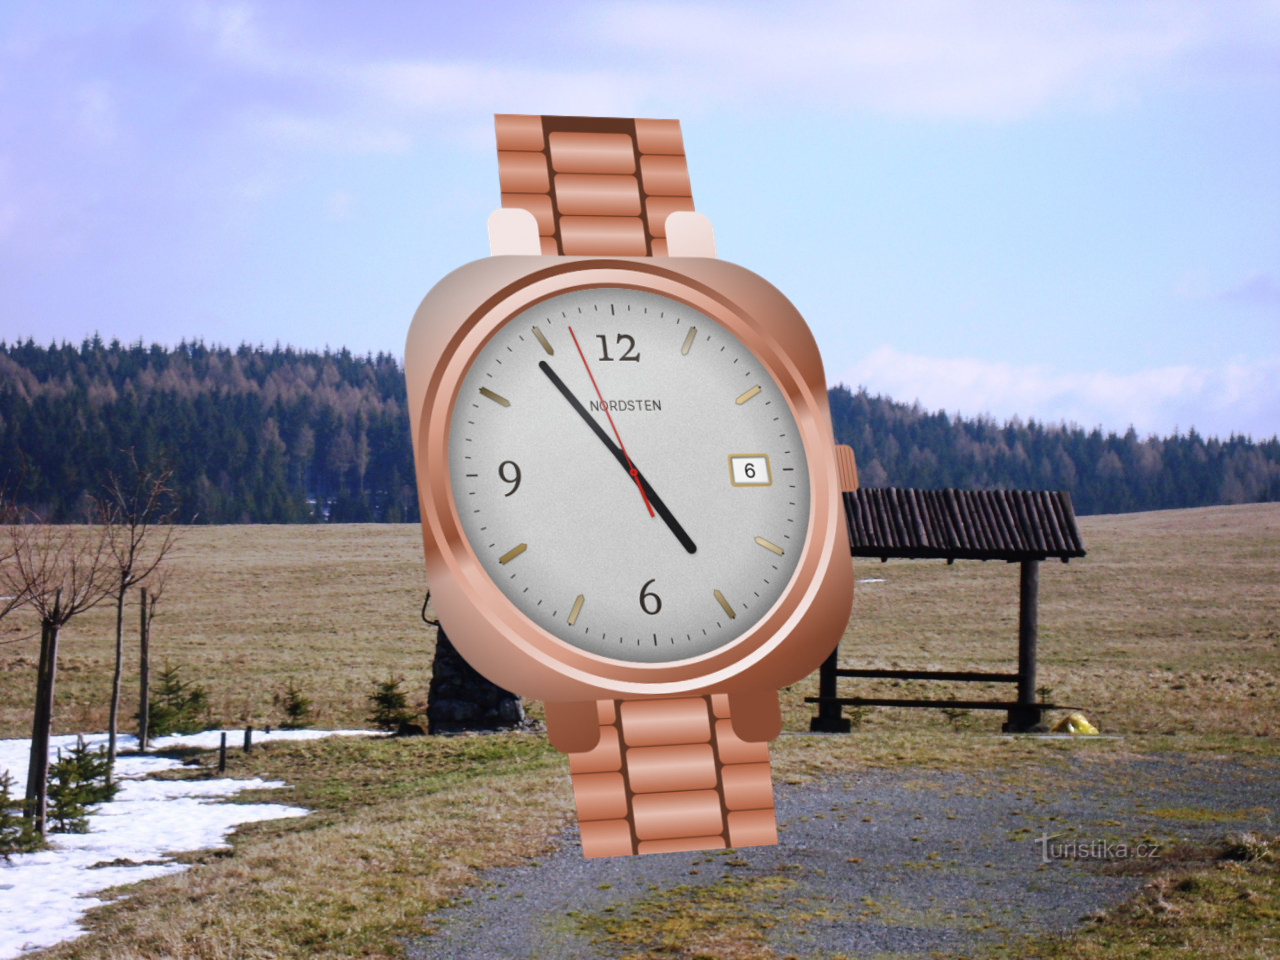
4:53:57
